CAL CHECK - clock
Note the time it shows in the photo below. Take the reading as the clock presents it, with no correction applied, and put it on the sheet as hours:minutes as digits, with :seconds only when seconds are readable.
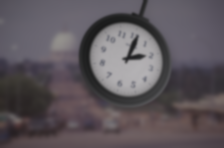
2:01
